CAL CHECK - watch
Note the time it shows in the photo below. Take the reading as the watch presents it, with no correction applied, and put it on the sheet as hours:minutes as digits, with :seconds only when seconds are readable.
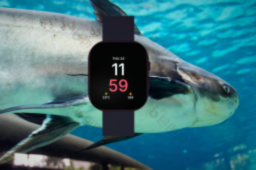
11:59
